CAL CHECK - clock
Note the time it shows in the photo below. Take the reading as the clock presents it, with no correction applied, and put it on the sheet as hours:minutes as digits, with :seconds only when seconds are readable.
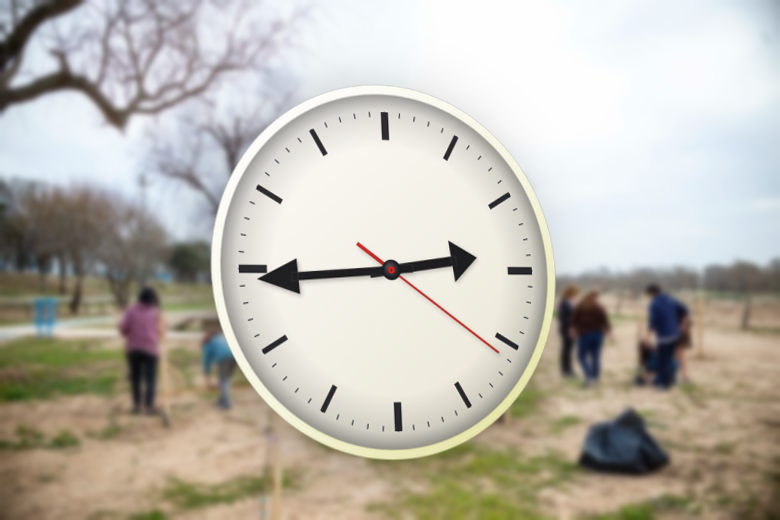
2:44:21
